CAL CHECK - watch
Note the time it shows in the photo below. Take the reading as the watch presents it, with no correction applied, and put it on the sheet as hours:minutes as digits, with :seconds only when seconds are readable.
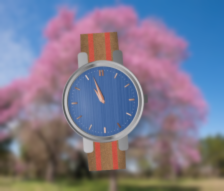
10:57
